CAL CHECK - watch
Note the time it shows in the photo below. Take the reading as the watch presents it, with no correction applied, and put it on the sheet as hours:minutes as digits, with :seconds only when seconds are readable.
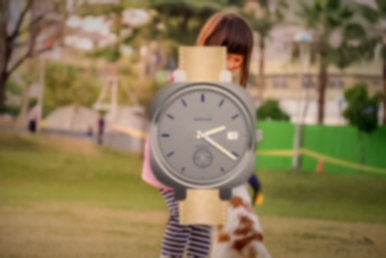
2:21
